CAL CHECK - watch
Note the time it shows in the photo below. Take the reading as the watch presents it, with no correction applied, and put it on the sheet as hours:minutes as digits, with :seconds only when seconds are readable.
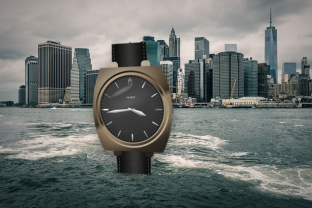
3:44
